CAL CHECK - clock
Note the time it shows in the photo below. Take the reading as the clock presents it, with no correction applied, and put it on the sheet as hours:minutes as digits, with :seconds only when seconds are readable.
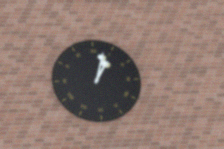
1:03
